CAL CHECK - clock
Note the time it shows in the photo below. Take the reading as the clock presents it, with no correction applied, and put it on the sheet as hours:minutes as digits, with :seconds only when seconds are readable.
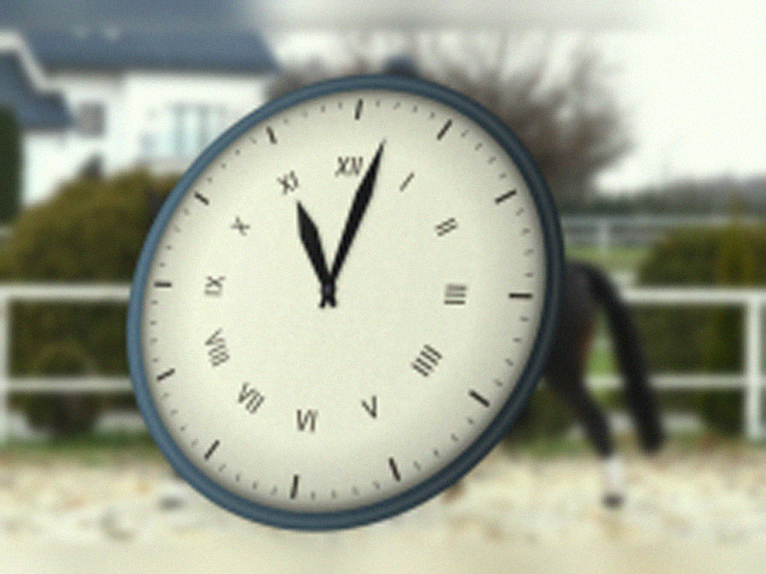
11:02
